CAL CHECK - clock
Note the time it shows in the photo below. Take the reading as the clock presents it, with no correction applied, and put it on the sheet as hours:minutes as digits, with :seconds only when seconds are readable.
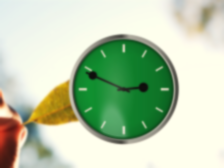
2:49
